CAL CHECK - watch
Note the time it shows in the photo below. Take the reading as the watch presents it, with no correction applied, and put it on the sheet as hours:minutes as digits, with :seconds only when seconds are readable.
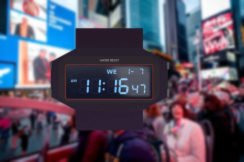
11:16:47
